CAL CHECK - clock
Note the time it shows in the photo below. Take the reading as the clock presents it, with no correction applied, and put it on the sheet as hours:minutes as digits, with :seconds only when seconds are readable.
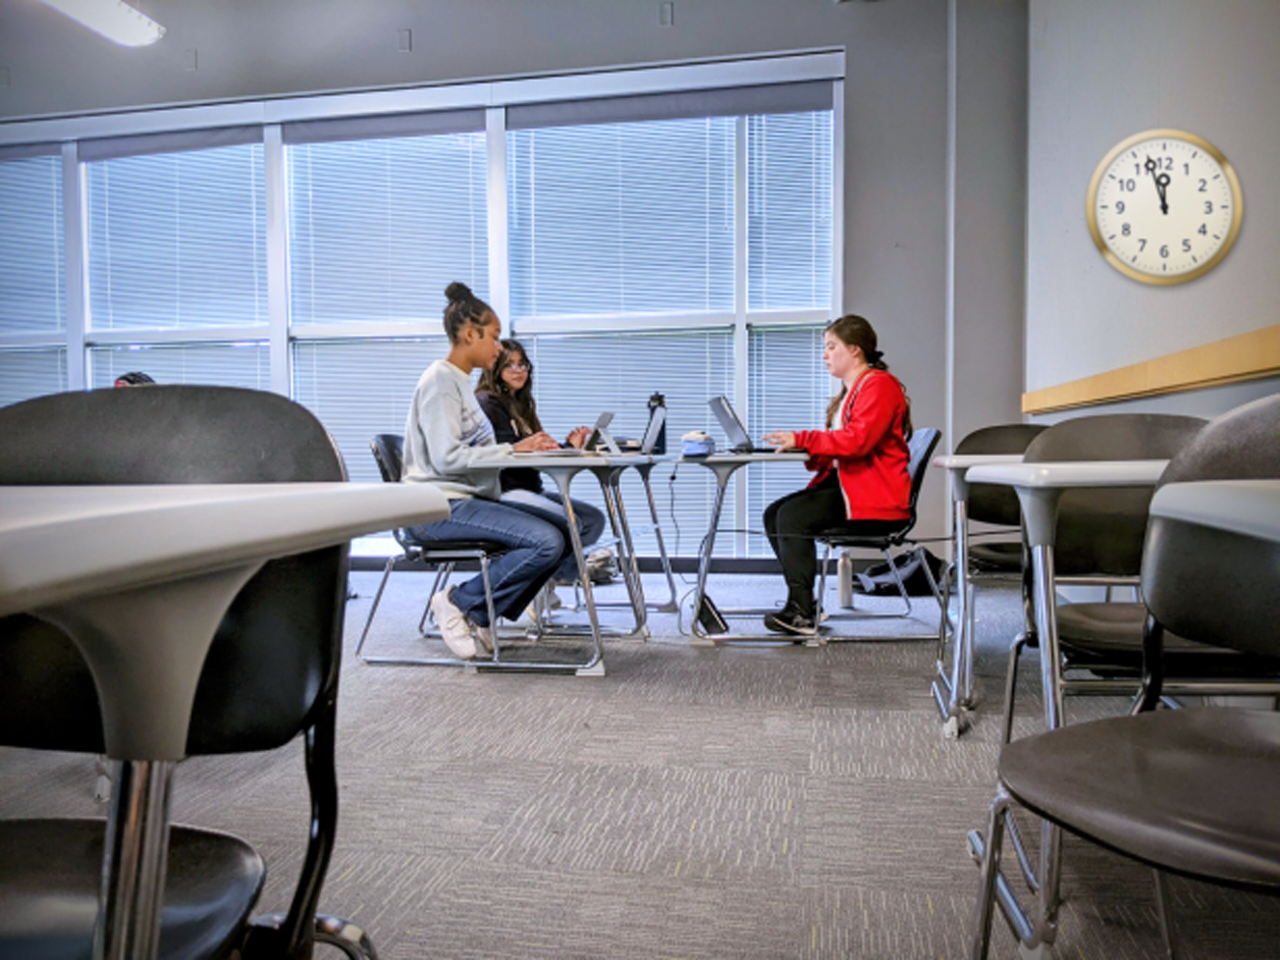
11:57
